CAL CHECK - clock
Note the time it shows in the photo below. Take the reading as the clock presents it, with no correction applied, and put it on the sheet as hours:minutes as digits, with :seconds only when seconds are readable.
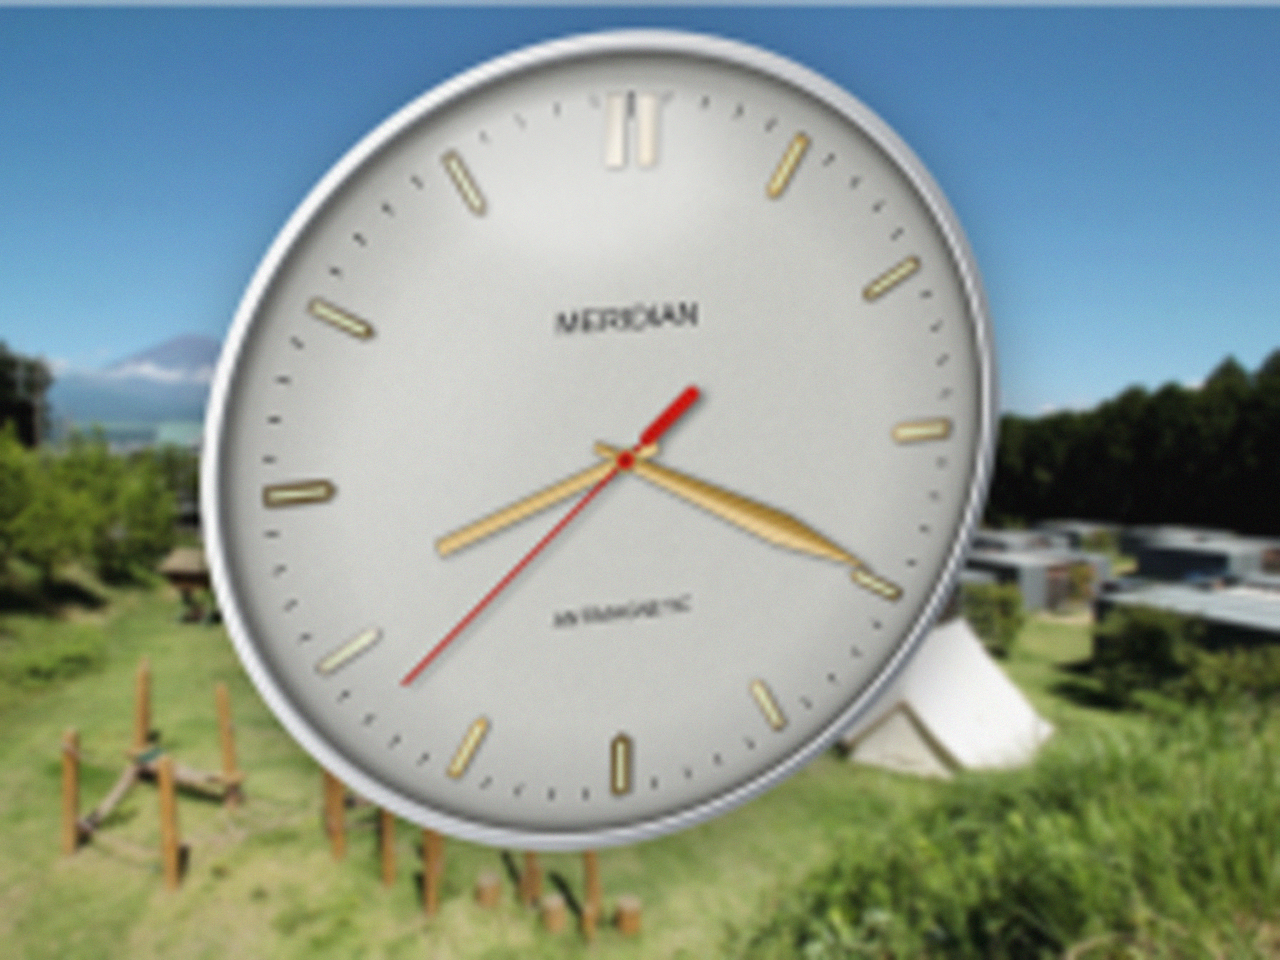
8:19:38
